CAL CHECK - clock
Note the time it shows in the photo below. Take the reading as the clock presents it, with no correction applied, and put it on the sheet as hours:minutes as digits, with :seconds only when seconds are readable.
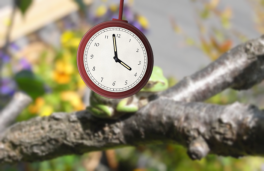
3:58
